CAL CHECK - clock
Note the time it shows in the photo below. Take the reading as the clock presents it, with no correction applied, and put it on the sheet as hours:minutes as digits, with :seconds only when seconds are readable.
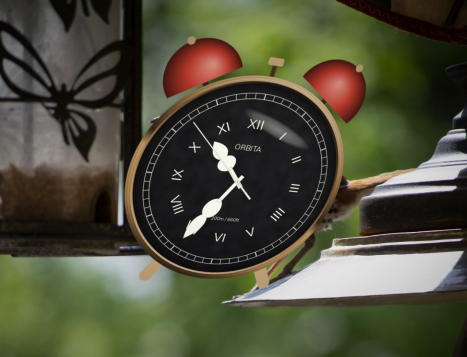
10:34:52
